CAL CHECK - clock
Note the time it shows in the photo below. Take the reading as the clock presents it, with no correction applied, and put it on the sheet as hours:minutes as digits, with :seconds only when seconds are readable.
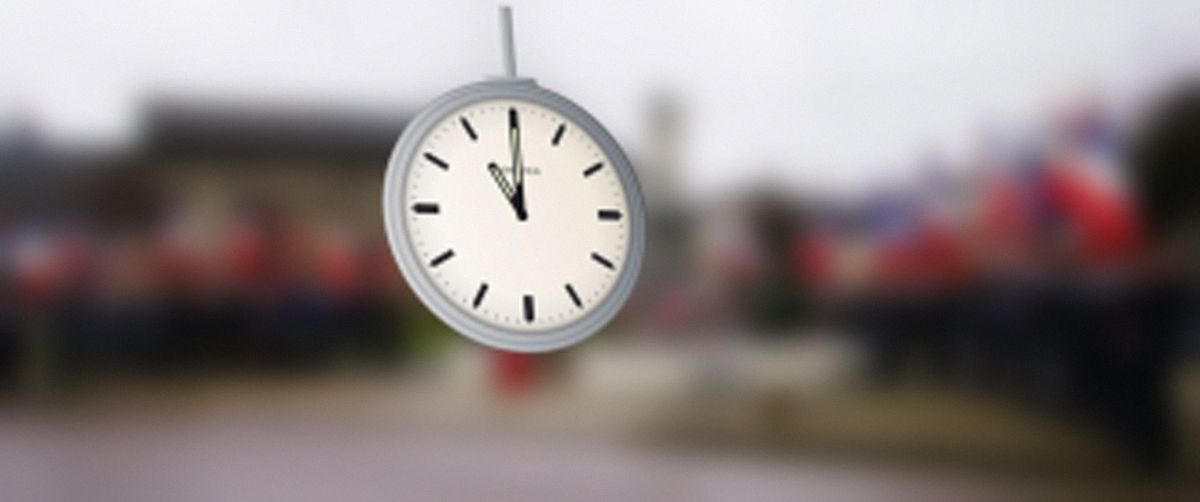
11:00
